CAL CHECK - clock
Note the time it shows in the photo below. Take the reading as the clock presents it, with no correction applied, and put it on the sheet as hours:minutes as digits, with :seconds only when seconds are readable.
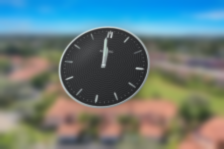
11:59
